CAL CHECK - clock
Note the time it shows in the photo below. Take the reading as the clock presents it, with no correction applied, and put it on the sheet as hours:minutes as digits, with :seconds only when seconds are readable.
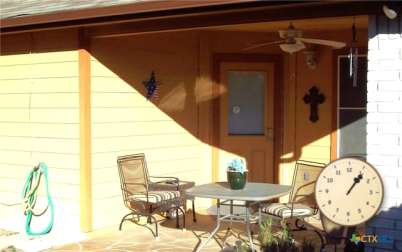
1:06
